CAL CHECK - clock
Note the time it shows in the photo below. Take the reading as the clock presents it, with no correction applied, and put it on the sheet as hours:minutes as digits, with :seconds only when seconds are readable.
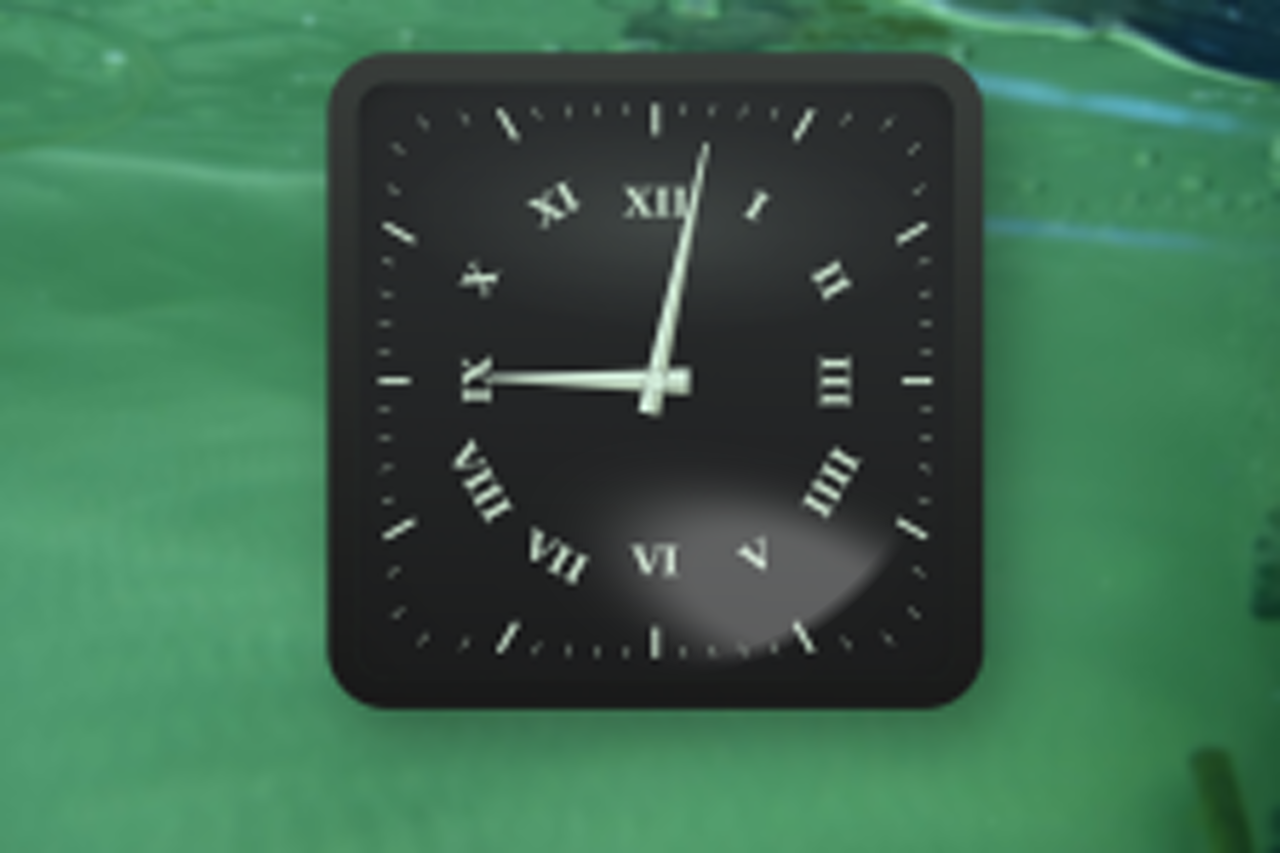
9:02
